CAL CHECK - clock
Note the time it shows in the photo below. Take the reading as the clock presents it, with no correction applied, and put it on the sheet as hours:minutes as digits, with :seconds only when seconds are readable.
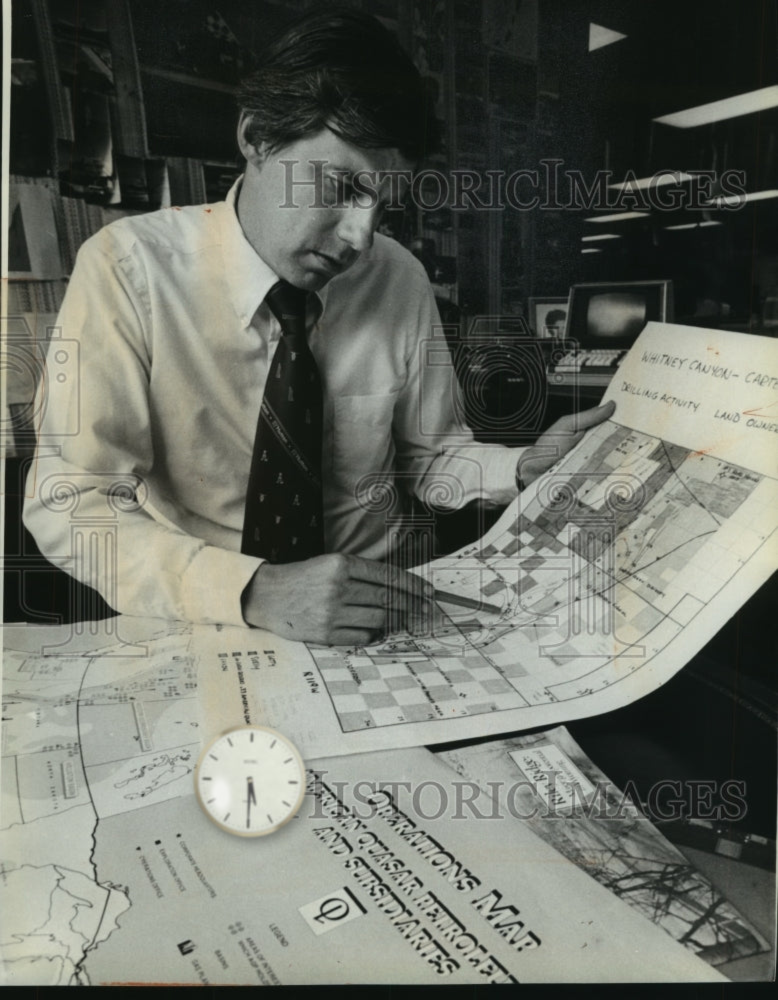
5:30
